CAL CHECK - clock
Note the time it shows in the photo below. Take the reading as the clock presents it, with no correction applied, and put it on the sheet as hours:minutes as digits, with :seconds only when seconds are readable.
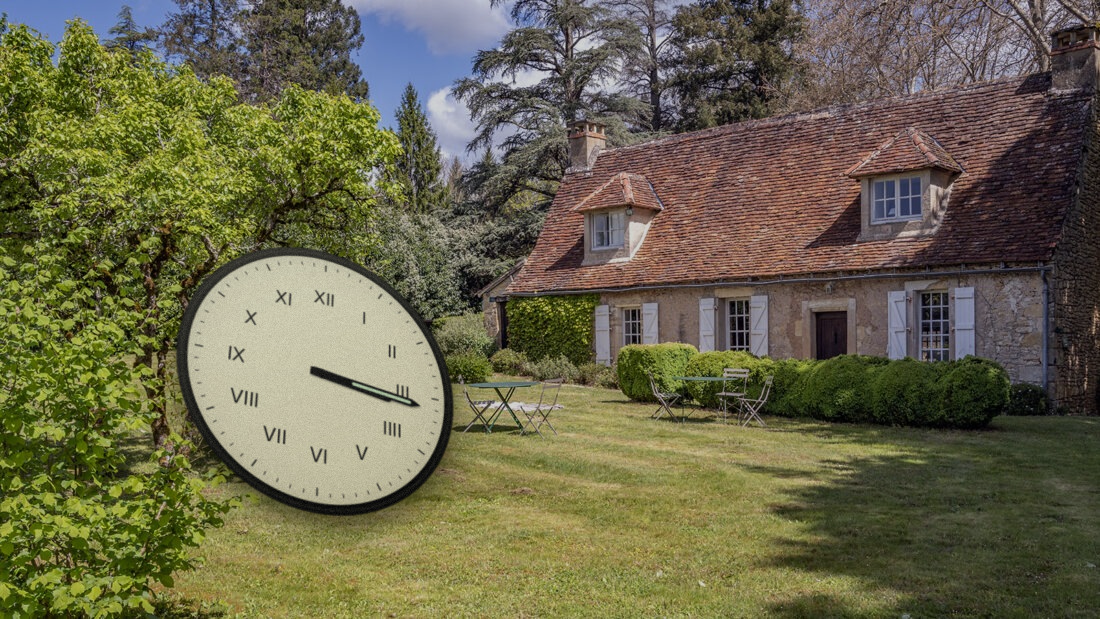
3:16
